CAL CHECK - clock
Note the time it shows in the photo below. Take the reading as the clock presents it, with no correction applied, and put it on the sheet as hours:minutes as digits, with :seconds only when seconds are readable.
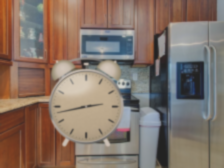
2:43
